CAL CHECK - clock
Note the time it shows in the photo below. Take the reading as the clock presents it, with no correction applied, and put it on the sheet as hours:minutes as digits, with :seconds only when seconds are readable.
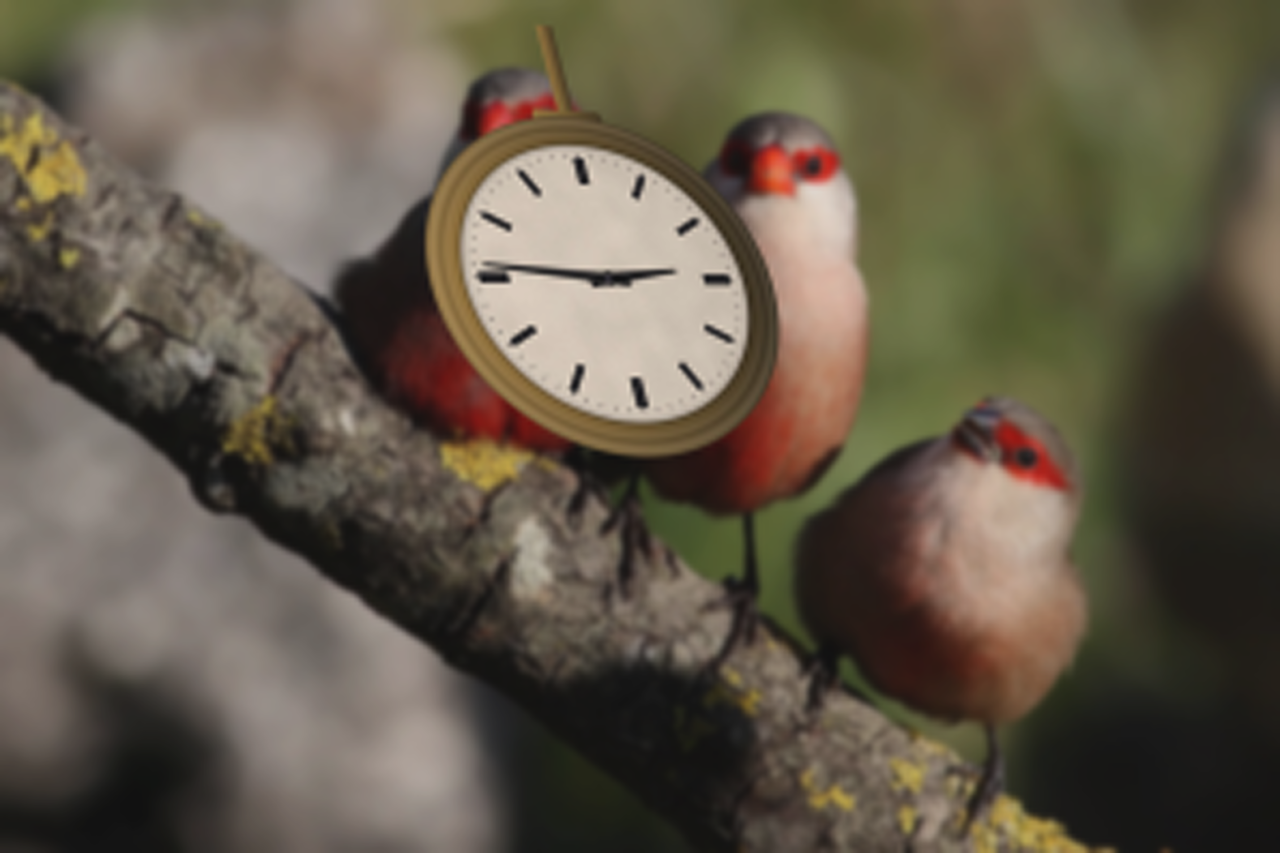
2:46
